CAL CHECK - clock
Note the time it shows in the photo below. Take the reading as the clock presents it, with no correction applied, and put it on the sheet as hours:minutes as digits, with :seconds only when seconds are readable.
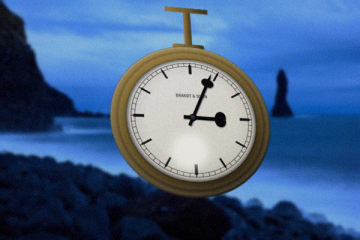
3:04
